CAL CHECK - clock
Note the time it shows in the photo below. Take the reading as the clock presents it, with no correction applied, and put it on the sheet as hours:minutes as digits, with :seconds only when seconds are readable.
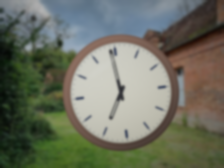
6:59
